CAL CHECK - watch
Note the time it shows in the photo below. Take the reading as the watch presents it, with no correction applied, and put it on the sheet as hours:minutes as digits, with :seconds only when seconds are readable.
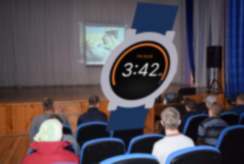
3:42
